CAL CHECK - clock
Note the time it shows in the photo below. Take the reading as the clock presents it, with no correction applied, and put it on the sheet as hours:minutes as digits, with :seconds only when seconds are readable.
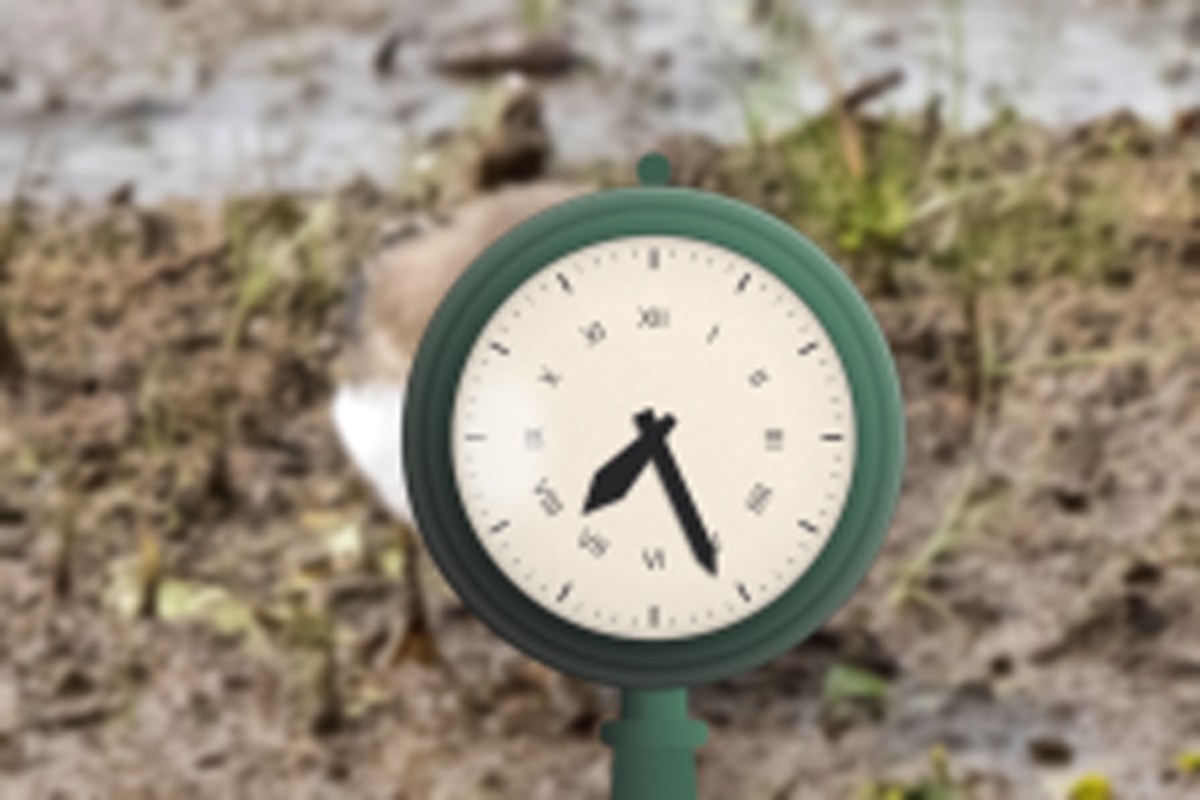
7:26
